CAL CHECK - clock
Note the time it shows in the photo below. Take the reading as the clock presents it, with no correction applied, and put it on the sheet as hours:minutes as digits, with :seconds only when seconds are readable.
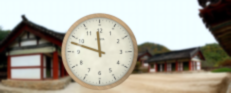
11:48
